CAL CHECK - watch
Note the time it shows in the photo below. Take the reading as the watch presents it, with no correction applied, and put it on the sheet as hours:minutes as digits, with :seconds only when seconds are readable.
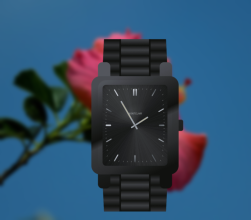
1:55
